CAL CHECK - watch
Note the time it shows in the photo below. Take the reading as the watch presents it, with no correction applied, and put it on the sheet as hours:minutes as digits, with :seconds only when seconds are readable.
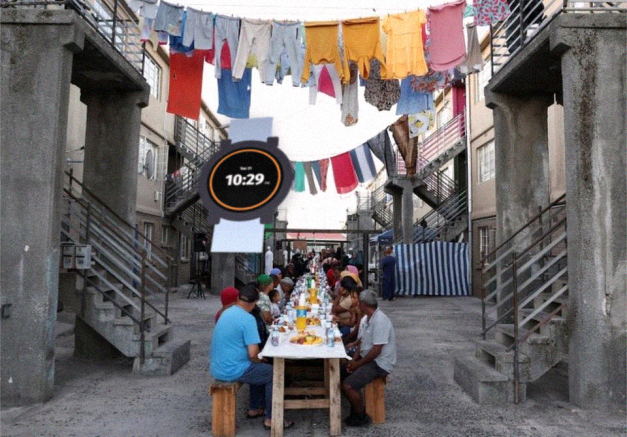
10:29
